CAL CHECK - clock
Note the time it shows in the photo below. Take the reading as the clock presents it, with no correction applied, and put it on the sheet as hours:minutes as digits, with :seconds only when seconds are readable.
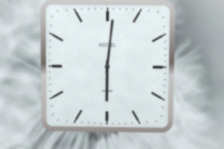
6:01
